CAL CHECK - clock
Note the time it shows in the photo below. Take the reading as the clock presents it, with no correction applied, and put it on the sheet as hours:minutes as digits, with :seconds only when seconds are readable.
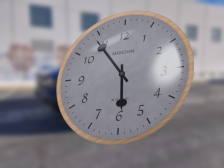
5:54
